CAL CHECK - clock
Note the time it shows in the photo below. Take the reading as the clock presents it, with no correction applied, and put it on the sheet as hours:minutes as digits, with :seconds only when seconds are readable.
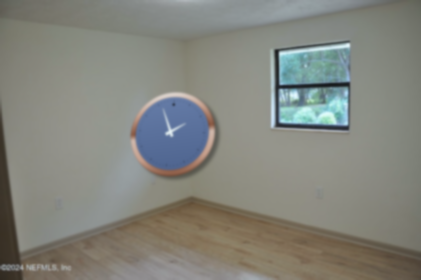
1:56
